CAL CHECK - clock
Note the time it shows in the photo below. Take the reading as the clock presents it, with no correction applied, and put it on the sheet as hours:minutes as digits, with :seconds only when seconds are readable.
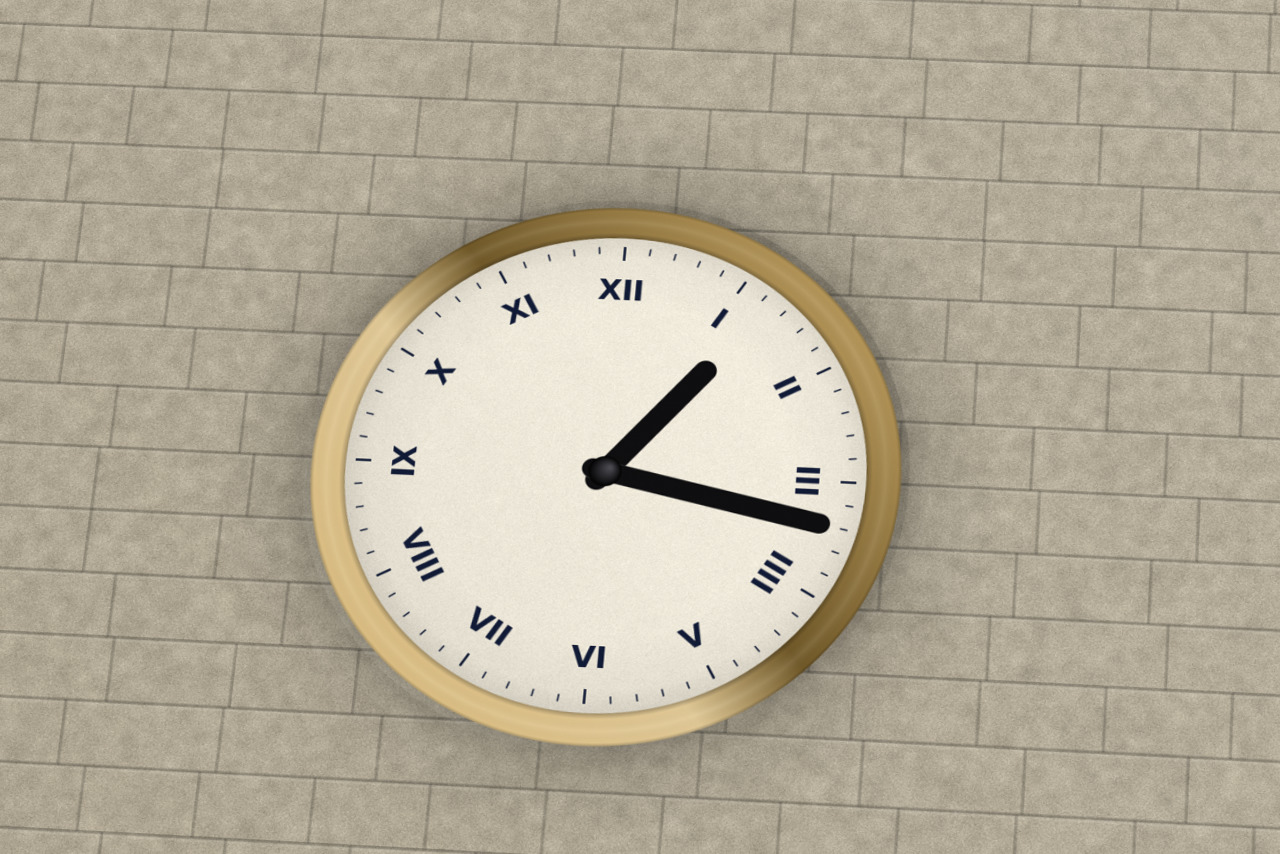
1:17
